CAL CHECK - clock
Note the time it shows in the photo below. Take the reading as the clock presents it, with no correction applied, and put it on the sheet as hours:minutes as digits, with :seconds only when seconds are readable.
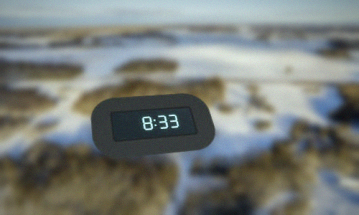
8:33
